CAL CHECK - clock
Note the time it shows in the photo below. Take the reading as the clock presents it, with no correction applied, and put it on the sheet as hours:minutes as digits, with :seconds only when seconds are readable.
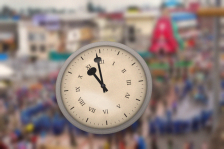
10:59
